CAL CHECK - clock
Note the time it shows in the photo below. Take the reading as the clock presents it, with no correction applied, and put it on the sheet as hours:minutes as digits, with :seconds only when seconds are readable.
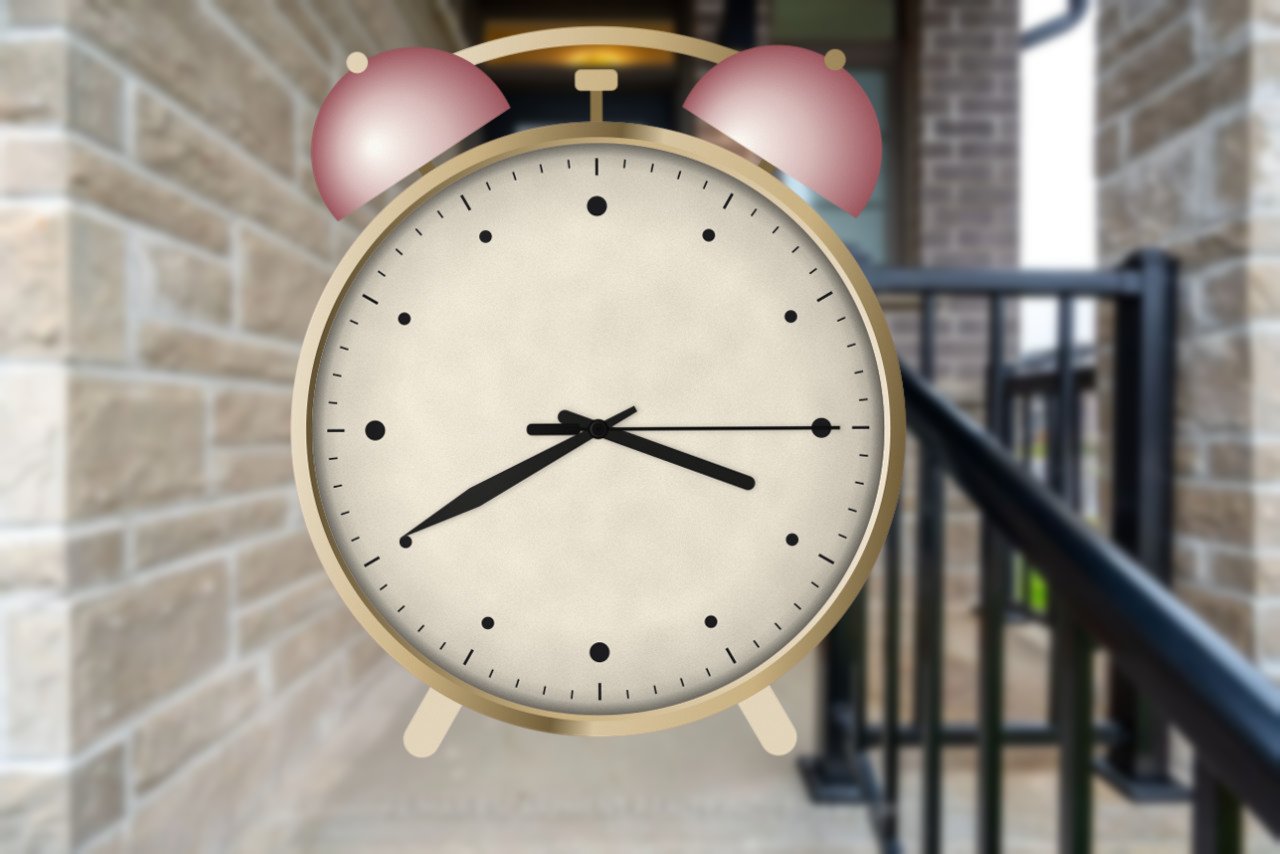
3:40:15
